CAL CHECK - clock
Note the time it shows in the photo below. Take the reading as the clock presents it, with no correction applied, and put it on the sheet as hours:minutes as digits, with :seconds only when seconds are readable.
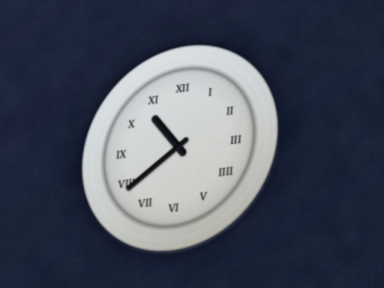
10:39
